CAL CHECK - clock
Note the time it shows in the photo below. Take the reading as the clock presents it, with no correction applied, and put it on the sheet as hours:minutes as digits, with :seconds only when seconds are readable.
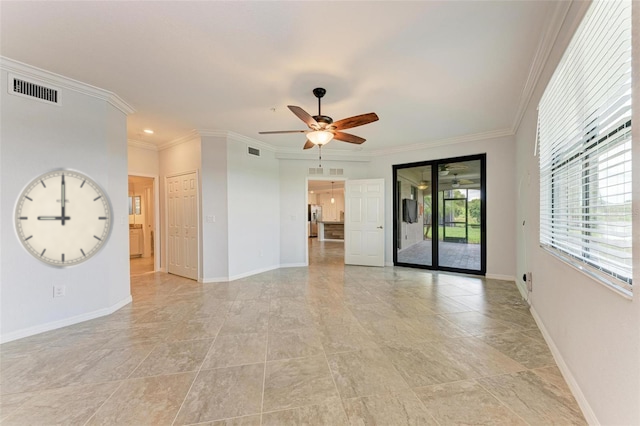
9:00
